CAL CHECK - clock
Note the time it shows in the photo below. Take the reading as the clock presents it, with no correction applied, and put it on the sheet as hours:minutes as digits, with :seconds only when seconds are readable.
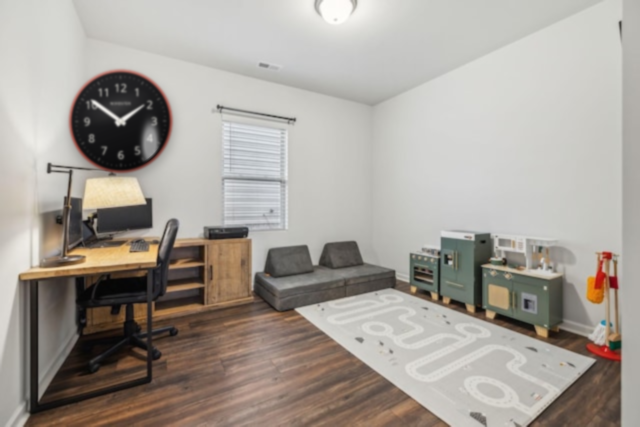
1:51
